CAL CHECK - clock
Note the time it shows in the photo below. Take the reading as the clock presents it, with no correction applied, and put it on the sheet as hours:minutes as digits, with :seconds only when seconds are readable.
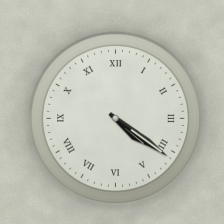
4:21
